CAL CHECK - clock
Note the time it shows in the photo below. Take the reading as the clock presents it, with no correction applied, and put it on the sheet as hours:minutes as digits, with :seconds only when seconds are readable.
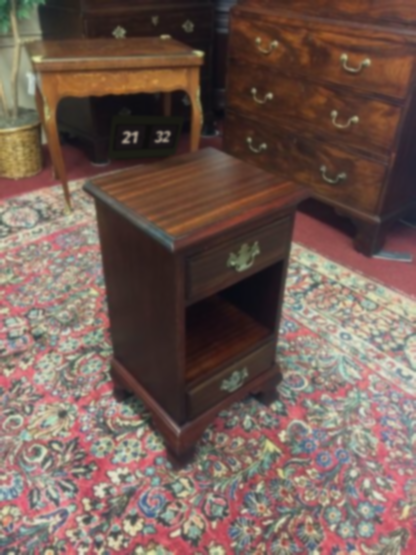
21:32
